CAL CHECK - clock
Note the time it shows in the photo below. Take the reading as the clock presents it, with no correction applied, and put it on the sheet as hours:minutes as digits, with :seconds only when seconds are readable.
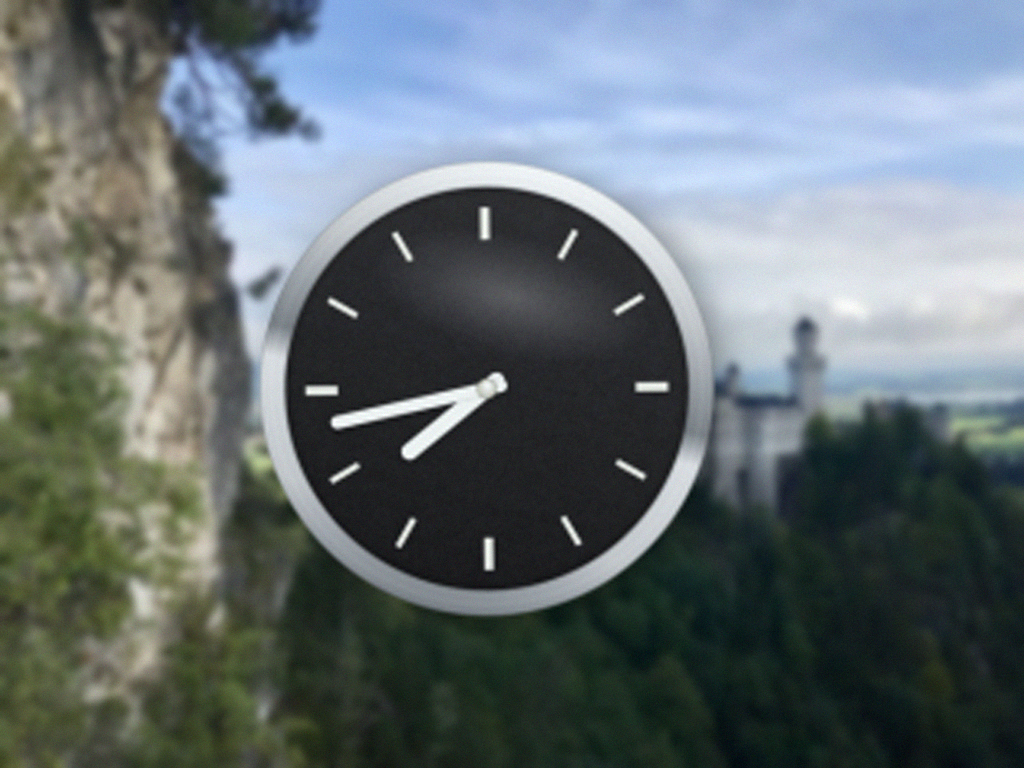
7:43
